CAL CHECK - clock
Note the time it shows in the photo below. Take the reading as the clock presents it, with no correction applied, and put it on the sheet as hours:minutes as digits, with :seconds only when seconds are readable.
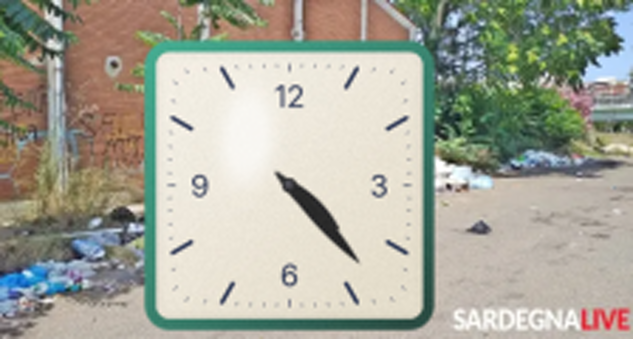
4:23
